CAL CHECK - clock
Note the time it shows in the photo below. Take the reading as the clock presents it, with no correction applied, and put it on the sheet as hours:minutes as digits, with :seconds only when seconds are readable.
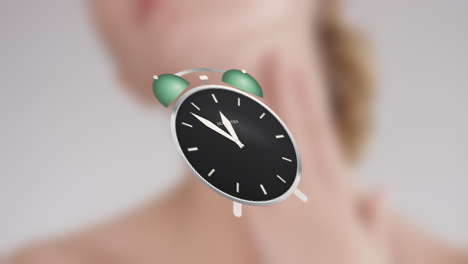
11:53
